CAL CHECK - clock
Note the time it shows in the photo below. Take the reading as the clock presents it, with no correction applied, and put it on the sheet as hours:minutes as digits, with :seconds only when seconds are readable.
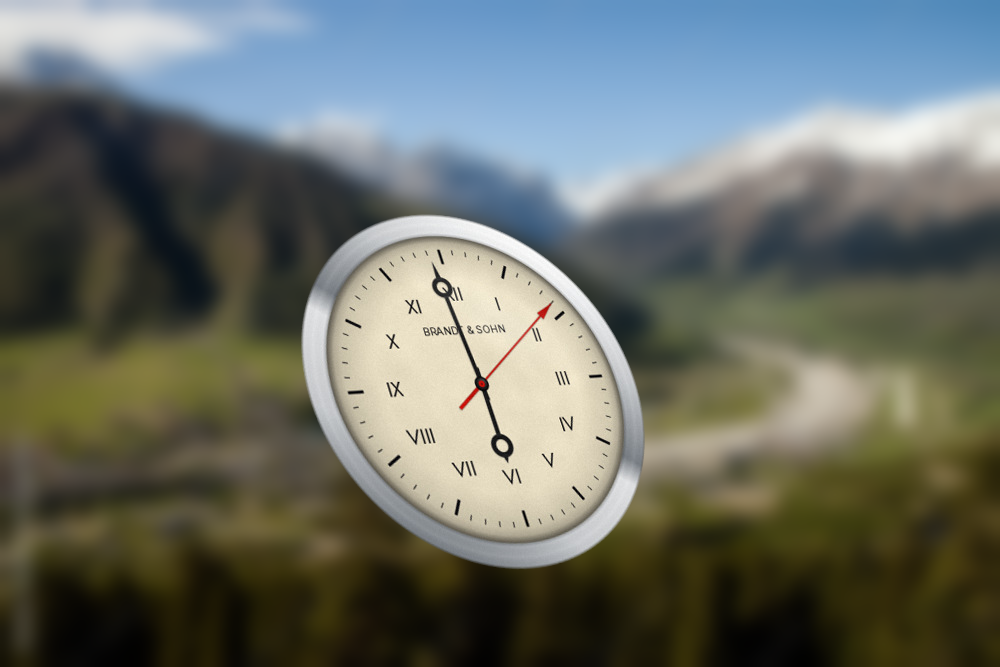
5:59:09
